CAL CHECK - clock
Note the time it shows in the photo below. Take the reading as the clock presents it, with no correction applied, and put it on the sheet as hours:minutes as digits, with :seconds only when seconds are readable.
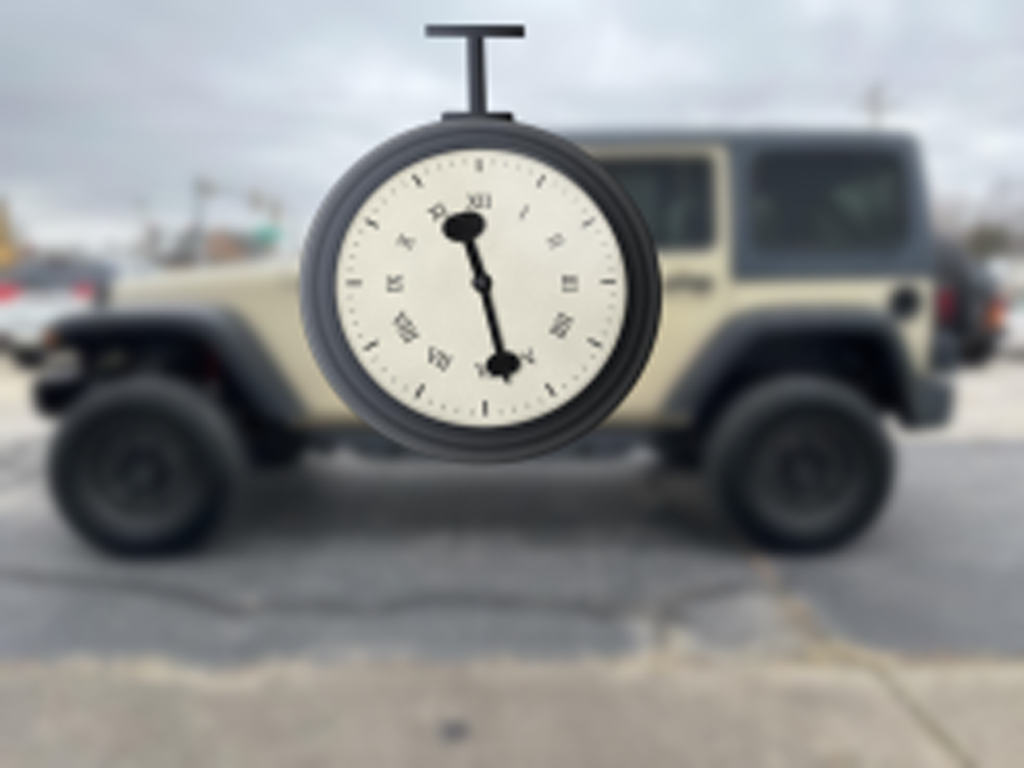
11:28
